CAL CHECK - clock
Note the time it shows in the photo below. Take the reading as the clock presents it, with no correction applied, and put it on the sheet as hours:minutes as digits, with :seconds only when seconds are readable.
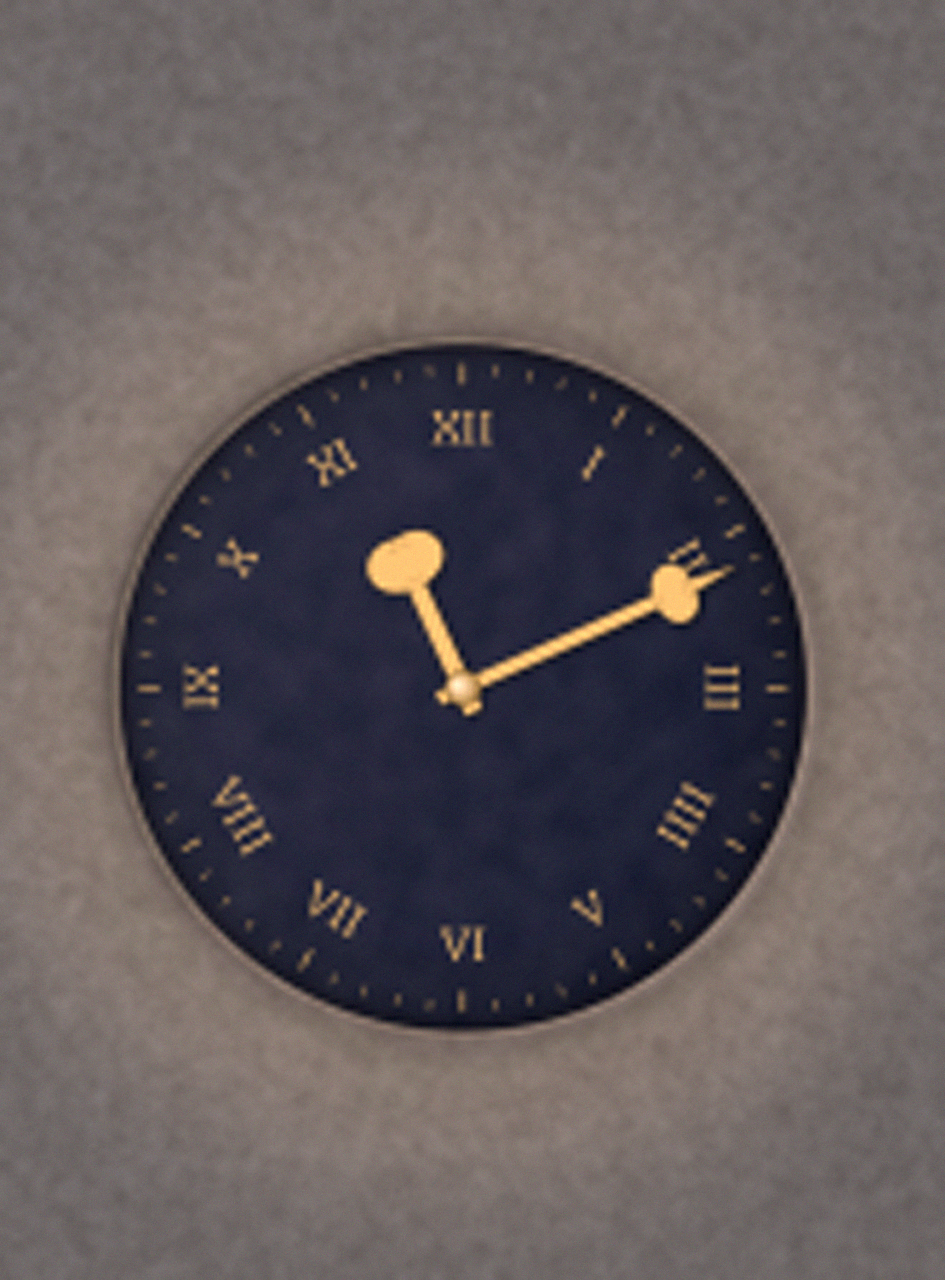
11:11
